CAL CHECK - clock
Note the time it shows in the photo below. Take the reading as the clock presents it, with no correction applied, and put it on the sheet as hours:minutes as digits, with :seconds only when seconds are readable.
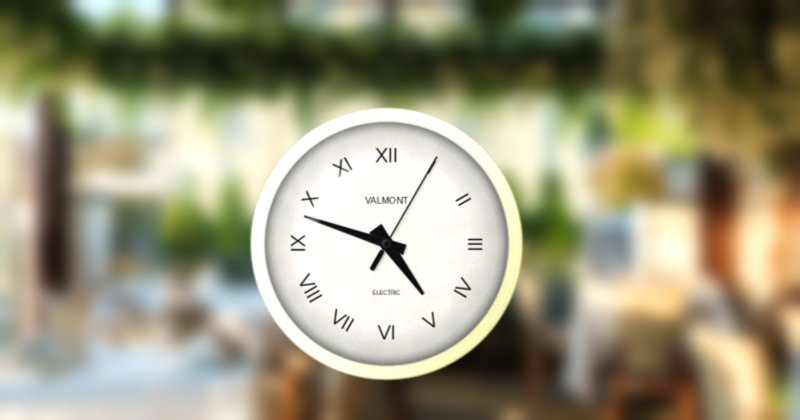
4:48:05
